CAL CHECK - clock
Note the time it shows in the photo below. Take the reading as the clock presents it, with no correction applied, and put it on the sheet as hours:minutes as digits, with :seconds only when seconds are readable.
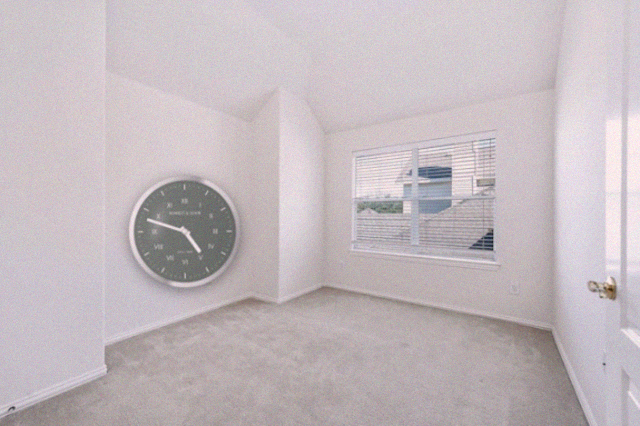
4:48
